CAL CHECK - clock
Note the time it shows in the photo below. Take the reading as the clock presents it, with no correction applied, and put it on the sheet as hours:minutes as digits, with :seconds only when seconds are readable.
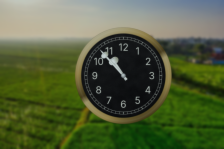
10:53
